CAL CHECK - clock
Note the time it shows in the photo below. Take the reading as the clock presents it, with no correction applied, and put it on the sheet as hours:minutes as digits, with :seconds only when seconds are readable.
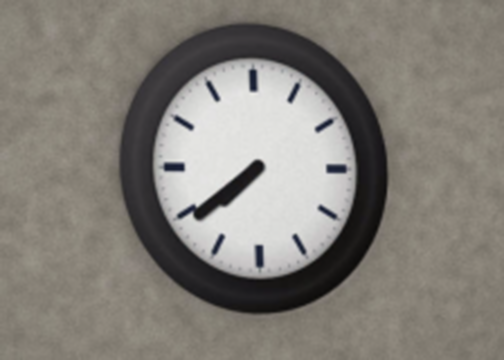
7:39
